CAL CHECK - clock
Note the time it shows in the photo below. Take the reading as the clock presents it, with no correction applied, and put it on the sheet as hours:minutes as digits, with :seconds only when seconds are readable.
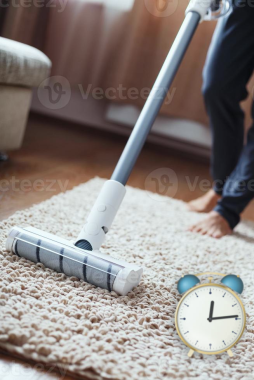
12:14
